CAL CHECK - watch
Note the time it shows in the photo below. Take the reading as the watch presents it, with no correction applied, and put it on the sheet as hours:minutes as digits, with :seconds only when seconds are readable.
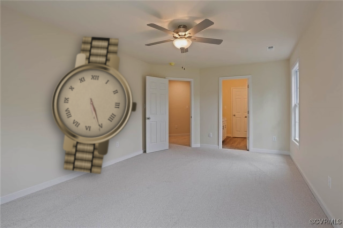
5:26
